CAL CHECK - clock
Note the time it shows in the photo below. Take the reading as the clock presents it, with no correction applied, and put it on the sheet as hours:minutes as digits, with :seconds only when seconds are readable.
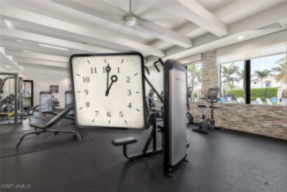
1:01
